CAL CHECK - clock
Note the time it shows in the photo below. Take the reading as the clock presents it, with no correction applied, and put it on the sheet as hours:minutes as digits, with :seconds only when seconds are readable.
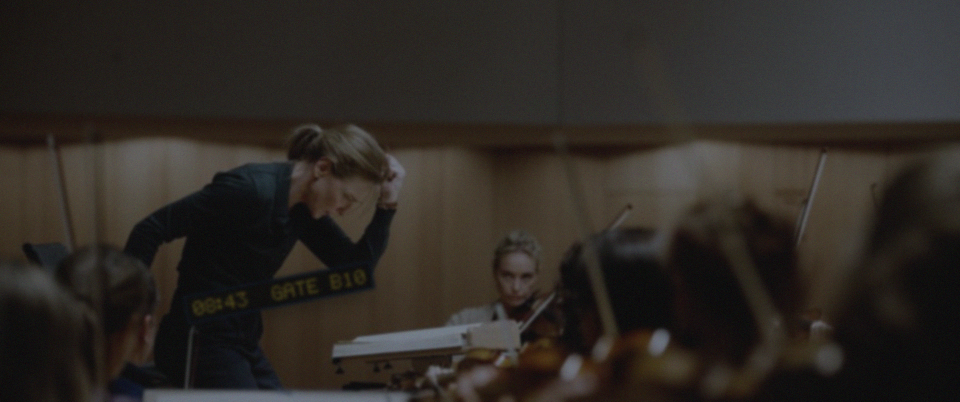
8:43
